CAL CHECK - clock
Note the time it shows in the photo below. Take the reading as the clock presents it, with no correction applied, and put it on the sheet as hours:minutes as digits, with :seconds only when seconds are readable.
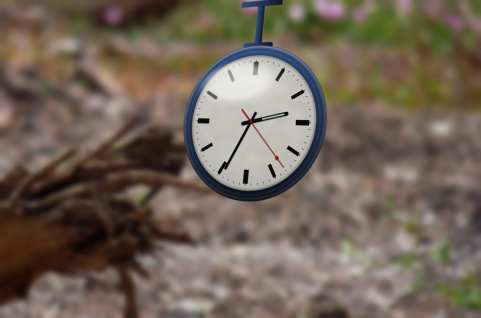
2:34:23
